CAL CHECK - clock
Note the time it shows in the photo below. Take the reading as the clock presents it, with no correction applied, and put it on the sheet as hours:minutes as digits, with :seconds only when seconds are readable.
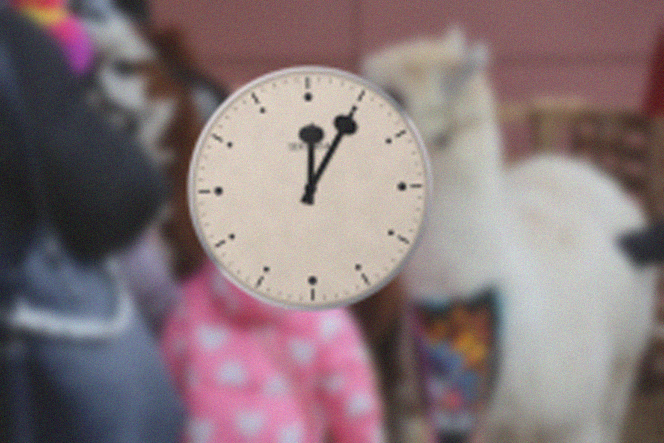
12:05
